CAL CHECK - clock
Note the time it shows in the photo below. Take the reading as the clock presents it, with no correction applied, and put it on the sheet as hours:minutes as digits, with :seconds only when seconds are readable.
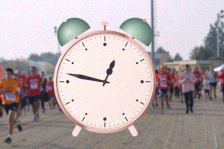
12:47
